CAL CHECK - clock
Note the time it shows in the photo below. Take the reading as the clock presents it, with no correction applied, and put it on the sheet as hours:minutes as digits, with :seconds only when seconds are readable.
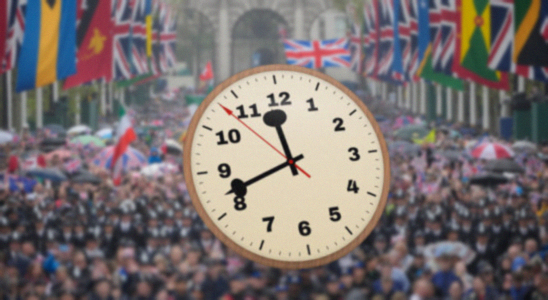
11:41:53
